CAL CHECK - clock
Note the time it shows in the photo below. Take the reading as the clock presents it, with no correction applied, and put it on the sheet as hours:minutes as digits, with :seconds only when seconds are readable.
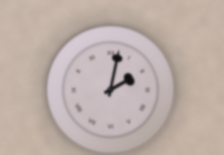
2:02
